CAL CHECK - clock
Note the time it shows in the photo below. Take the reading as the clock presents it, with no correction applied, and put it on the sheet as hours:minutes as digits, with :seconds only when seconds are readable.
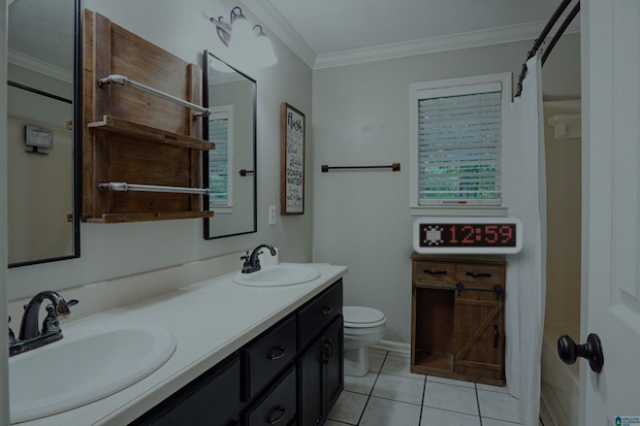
12:59
